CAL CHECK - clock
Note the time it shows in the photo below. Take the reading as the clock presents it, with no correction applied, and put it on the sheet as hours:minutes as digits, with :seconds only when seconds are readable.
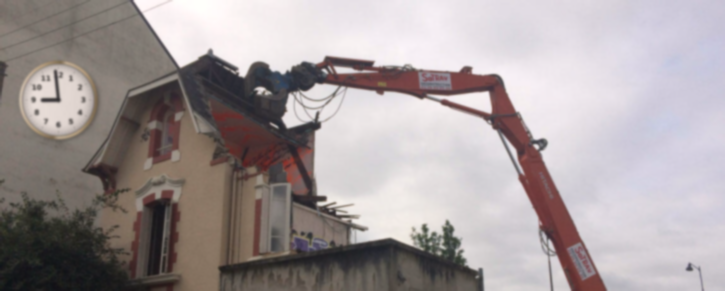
8:59
